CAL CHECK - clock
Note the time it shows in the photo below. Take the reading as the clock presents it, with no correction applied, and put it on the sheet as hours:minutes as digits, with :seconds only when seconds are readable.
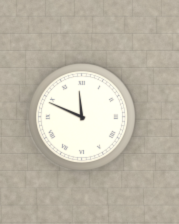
11:49
